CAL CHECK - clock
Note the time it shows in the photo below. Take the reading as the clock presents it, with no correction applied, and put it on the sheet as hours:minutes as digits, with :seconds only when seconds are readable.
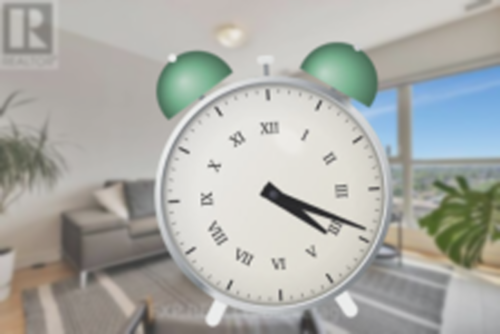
4:19
